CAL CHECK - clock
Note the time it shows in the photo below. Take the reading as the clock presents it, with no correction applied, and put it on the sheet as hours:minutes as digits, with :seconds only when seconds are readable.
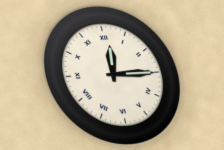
12:15
